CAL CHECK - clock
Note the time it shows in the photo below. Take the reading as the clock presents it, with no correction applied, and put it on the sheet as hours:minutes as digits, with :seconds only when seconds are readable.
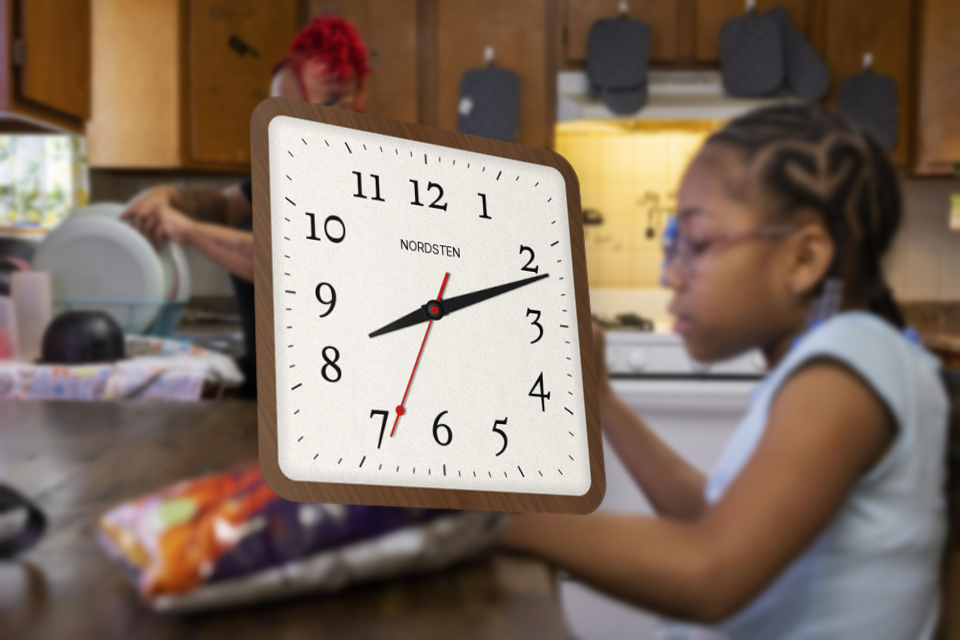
8:11:34
